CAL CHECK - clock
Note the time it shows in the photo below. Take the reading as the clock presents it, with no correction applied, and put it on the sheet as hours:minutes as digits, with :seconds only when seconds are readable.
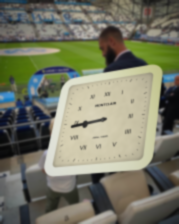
8:44
